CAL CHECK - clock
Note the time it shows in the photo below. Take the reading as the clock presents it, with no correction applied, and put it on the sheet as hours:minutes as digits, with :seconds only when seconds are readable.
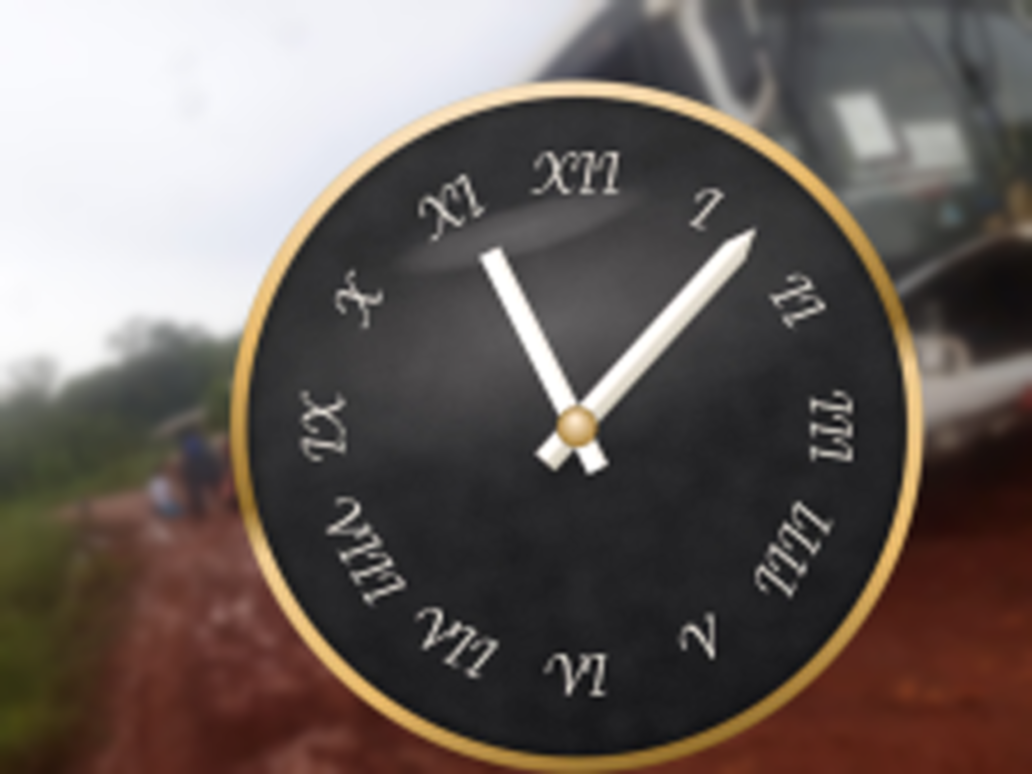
11:07
